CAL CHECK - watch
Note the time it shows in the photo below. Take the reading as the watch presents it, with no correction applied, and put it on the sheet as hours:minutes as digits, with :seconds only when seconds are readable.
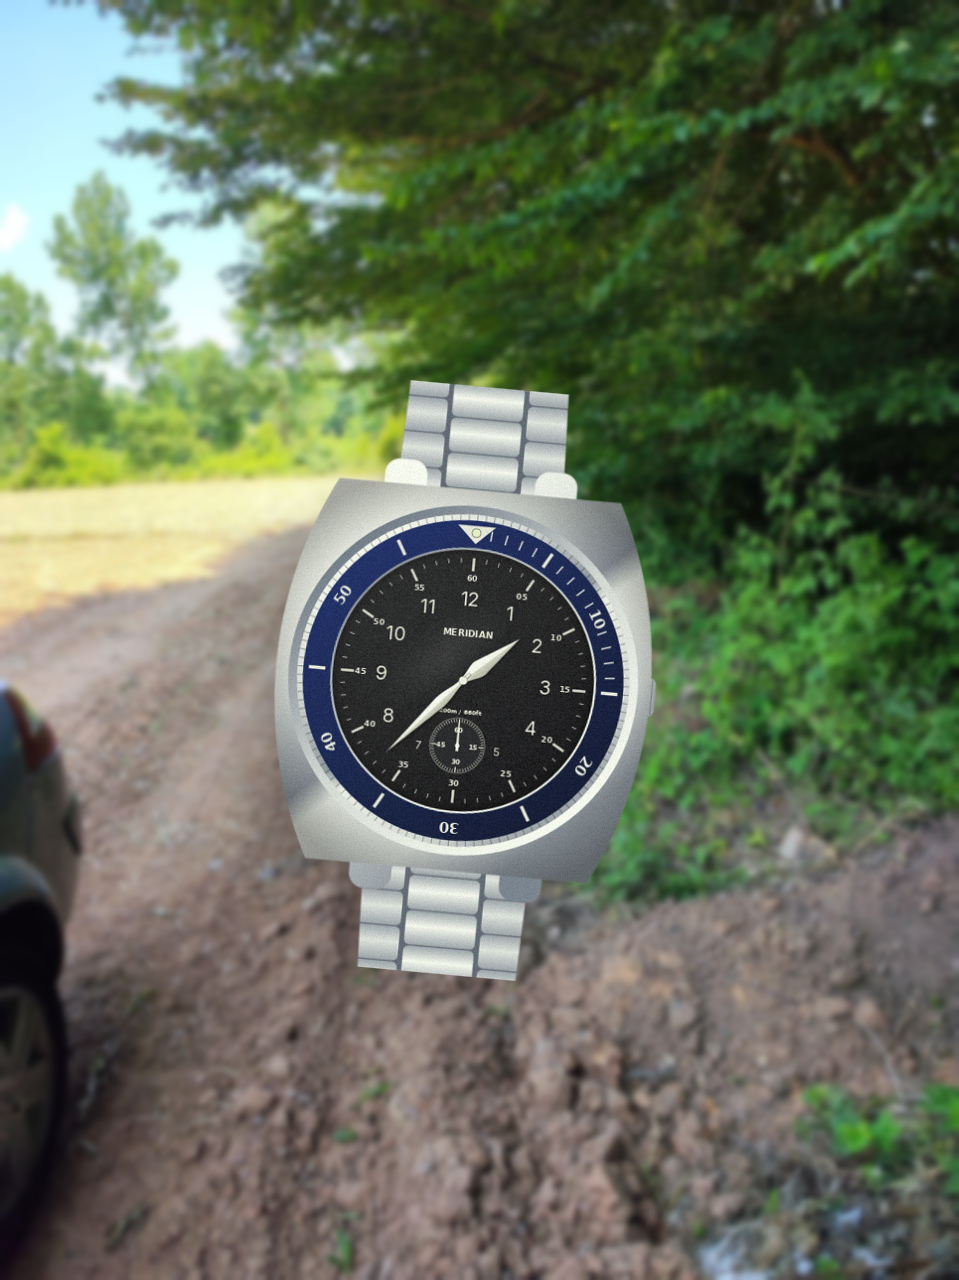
1:37
